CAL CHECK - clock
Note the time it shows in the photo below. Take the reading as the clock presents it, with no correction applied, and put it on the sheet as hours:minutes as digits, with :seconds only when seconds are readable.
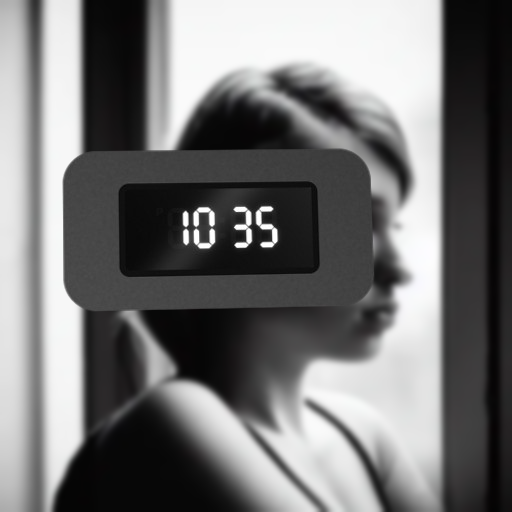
10:35
